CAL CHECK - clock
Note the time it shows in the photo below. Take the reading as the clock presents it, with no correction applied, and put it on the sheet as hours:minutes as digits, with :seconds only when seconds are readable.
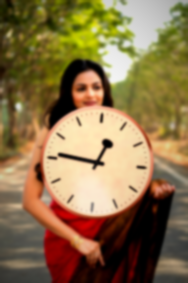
12:46
